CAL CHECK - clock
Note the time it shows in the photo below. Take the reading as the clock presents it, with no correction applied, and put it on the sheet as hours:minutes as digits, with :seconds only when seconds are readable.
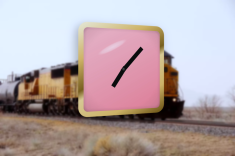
7:07
